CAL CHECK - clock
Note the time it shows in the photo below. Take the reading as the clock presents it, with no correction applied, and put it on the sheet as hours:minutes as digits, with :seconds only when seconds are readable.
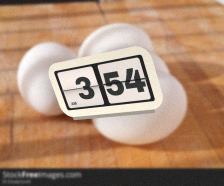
3:54
